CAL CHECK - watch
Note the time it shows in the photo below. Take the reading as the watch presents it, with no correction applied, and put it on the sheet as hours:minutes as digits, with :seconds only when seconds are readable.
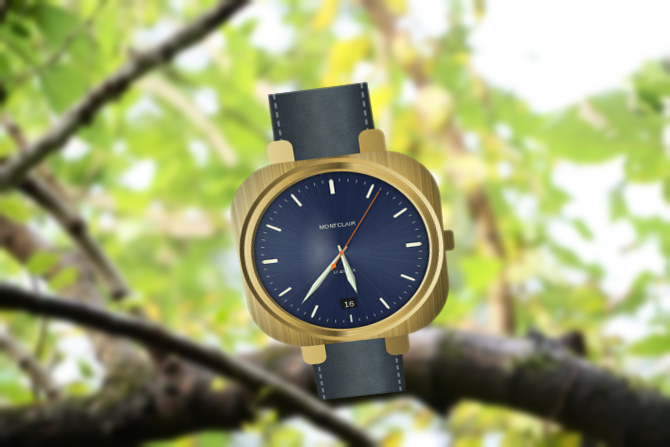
5:37:06
